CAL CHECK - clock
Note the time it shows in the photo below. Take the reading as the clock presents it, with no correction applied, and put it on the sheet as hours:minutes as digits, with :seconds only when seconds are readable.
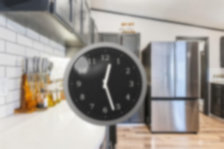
12:27
